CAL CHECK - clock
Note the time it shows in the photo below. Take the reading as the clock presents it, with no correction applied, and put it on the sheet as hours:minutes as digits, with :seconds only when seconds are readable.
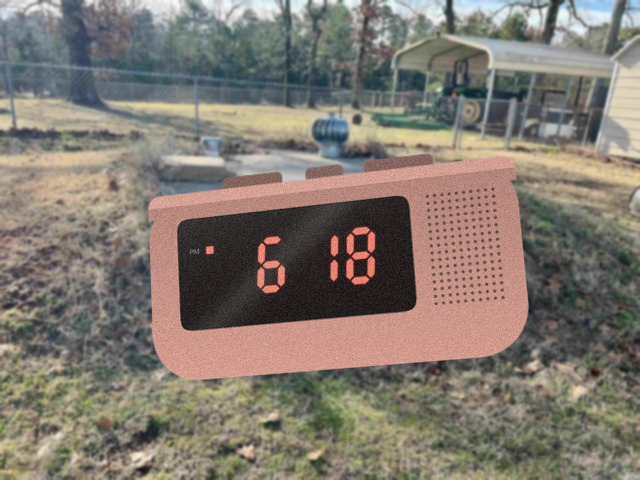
6:18
